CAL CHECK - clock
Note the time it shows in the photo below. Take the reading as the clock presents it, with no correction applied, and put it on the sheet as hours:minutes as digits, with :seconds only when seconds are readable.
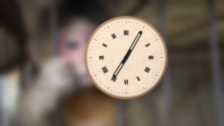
7:05
